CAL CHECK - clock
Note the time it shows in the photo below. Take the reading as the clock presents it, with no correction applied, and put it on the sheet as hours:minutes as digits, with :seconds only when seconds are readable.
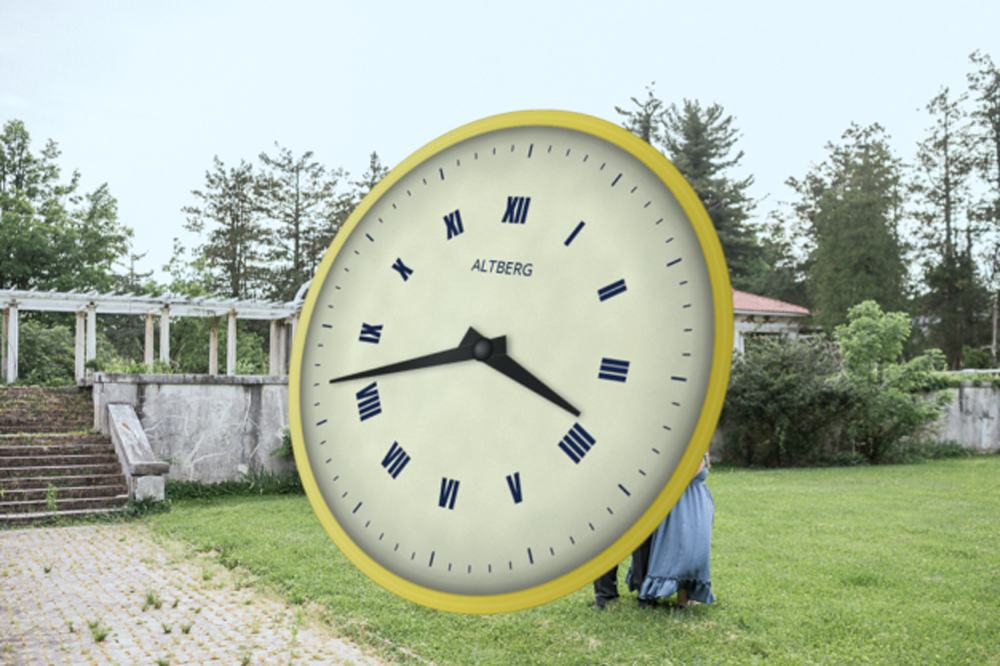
3:42
